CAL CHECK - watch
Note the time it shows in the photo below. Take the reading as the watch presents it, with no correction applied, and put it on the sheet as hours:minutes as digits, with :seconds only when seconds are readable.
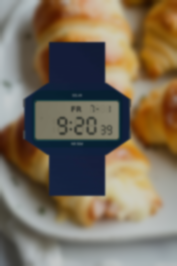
9:20
